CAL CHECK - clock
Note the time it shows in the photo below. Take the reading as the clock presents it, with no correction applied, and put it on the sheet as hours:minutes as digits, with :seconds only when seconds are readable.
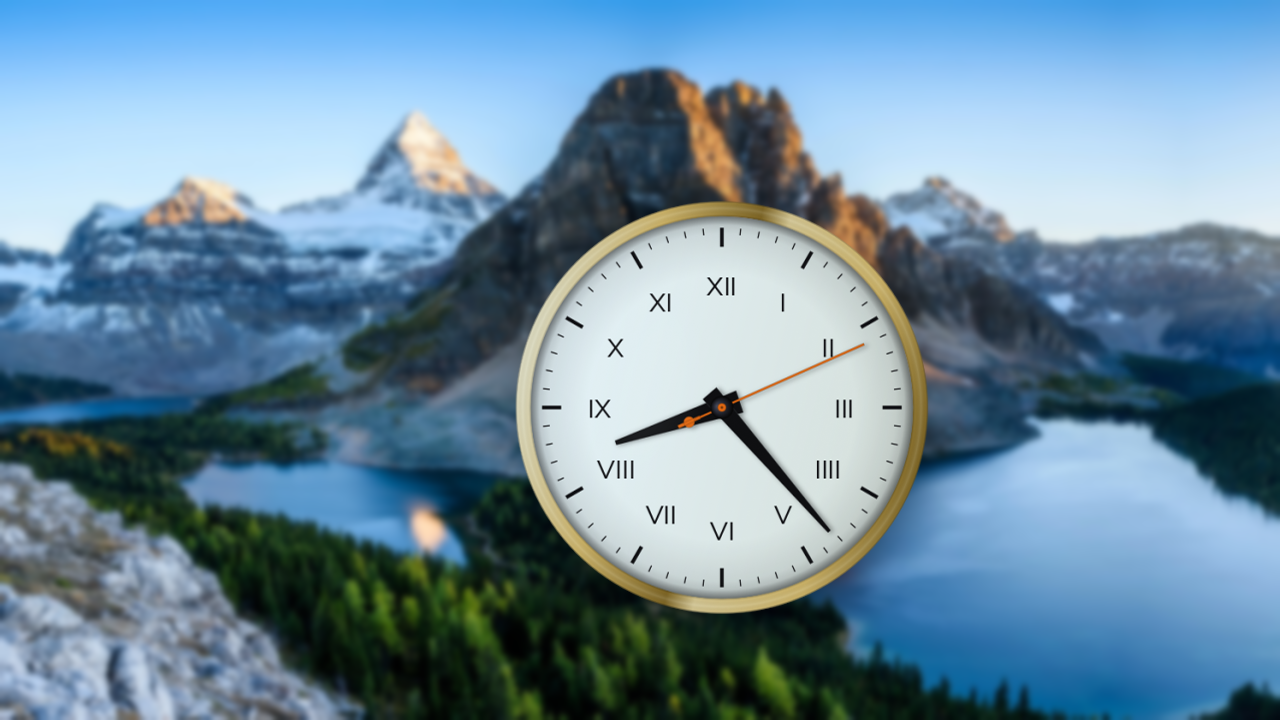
8:23:11
